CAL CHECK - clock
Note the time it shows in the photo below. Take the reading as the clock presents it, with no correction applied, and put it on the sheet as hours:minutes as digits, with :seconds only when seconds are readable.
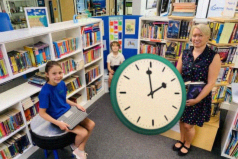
1:59
